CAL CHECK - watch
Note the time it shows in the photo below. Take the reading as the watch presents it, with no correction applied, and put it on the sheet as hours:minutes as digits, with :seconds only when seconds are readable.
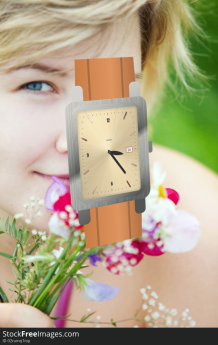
3:24
